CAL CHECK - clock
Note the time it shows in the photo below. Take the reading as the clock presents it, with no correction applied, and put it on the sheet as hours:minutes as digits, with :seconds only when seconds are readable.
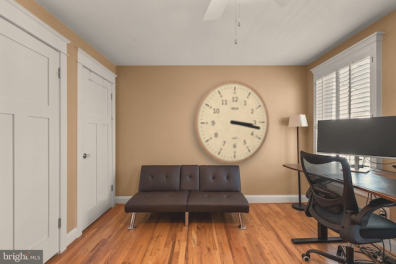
3:17
